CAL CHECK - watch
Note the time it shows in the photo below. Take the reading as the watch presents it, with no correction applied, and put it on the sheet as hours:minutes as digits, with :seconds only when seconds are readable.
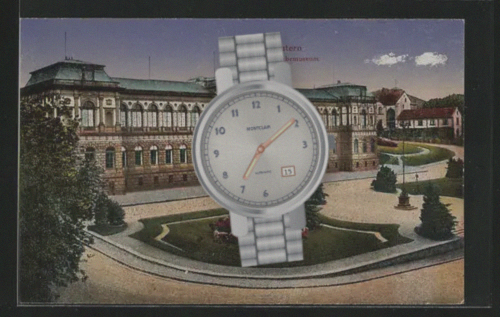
7:09
